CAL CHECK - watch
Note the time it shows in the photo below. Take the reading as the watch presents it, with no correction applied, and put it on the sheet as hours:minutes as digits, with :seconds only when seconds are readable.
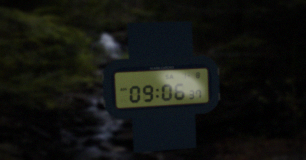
9:06:37
